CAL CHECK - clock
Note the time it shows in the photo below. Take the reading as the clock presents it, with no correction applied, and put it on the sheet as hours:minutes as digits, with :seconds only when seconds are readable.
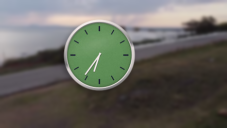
6:36
